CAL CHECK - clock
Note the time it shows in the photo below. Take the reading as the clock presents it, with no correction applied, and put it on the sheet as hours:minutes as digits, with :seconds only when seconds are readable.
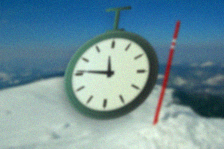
11:46
